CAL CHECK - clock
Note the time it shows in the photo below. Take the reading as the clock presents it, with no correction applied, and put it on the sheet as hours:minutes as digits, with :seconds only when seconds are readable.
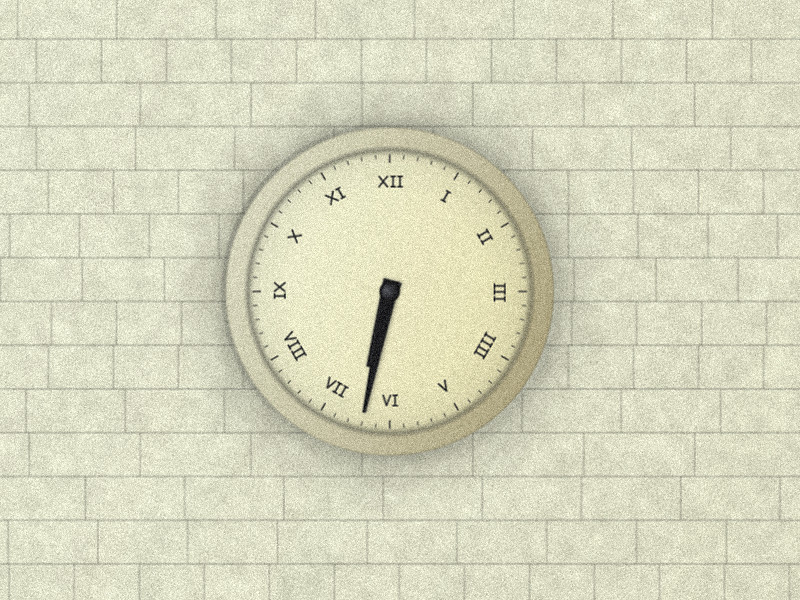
6:32
